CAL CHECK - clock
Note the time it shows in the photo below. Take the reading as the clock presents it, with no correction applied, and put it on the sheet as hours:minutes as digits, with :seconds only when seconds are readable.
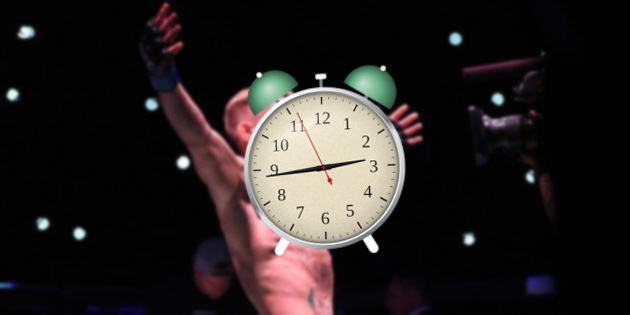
2:43:56
